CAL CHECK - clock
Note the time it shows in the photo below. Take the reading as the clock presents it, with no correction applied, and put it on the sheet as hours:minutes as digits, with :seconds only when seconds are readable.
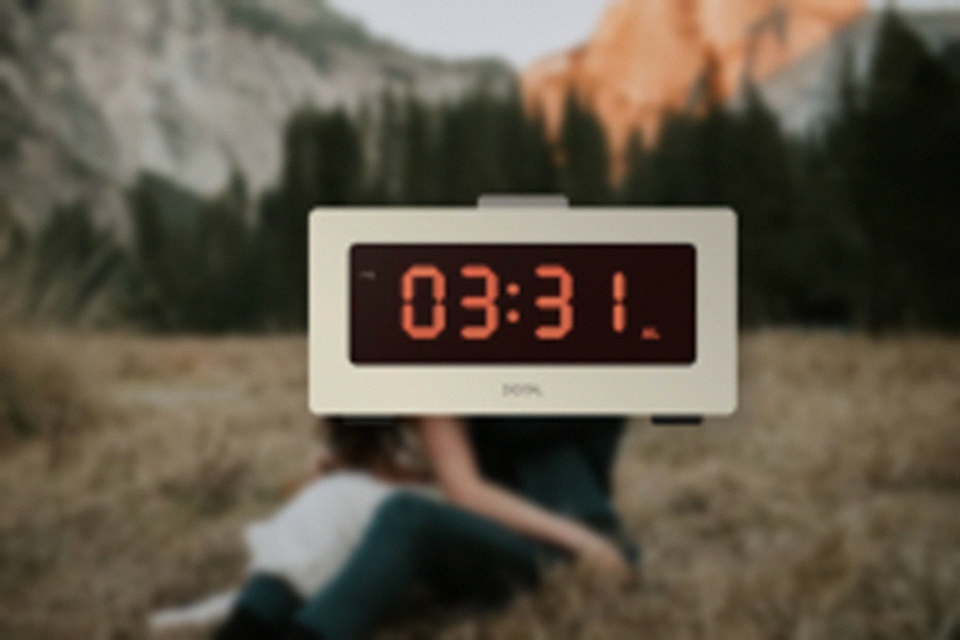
3:31
